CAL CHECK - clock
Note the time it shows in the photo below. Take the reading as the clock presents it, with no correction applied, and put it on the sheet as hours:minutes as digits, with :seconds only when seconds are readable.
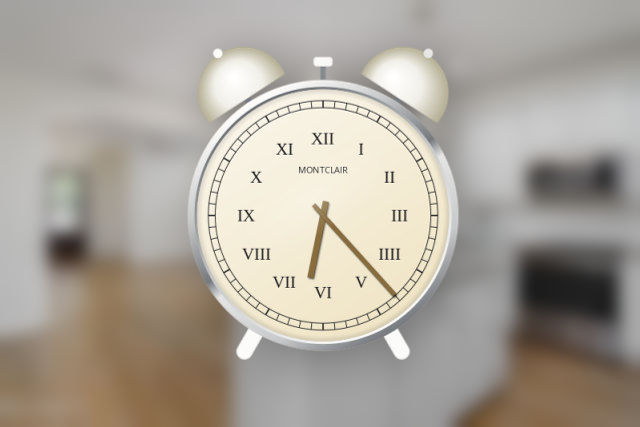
6:23
